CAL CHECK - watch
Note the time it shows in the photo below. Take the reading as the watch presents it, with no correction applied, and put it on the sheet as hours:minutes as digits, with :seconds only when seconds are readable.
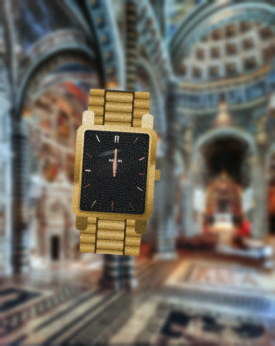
12:00
